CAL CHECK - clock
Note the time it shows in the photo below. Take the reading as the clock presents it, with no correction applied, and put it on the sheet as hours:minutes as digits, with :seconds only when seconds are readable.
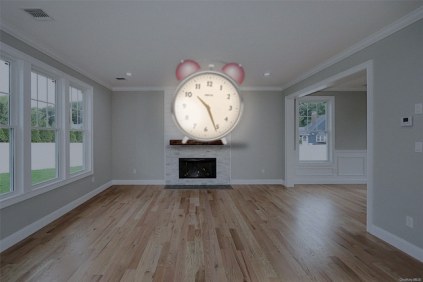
10:26
